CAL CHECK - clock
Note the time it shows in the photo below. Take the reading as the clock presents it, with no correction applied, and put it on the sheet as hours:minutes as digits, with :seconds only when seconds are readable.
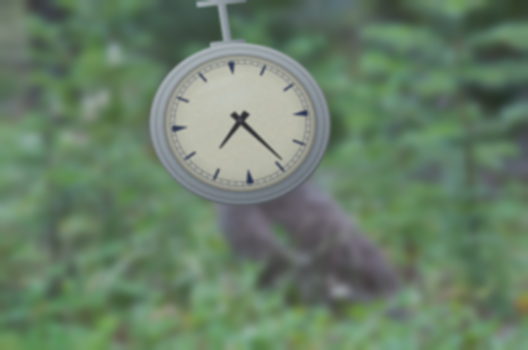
7:24
